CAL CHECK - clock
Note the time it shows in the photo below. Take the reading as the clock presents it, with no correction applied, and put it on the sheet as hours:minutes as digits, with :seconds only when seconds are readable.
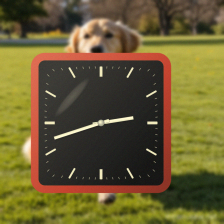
2:42
